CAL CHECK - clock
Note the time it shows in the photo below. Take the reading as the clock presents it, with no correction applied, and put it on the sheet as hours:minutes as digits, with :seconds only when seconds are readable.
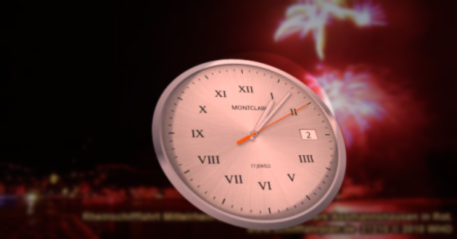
1:07:10
